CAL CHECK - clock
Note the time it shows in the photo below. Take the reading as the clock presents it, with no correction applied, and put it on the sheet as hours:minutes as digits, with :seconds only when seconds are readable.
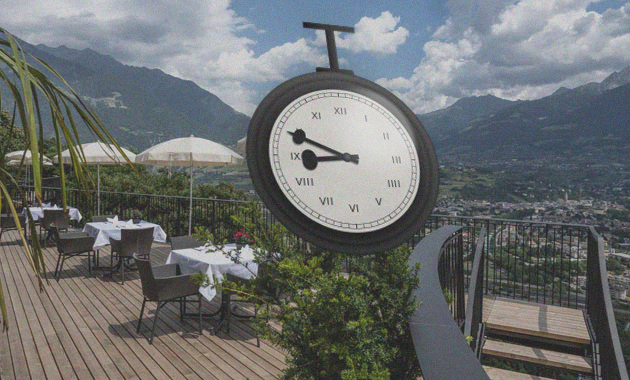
8:49
